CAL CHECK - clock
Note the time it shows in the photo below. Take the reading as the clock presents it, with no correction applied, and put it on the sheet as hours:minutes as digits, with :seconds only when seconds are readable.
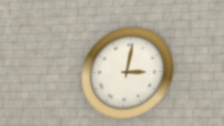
3:01
